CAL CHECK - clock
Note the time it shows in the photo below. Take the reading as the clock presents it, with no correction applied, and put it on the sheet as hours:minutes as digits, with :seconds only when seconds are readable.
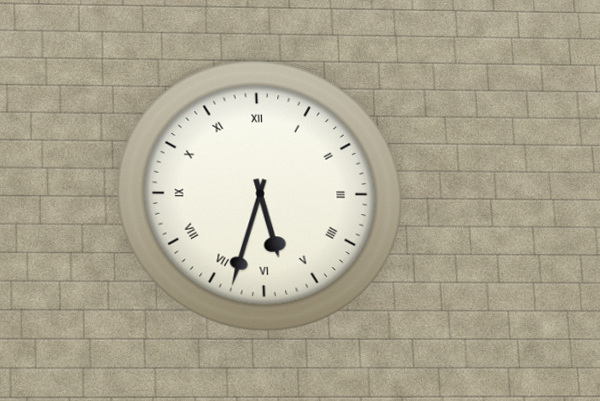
5:33
